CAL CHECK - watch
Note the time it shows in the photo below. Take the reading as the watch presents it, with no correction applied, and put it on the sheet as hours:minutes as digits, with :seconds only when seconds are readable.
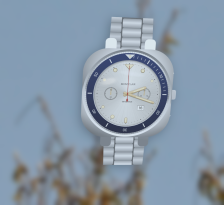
2:18
